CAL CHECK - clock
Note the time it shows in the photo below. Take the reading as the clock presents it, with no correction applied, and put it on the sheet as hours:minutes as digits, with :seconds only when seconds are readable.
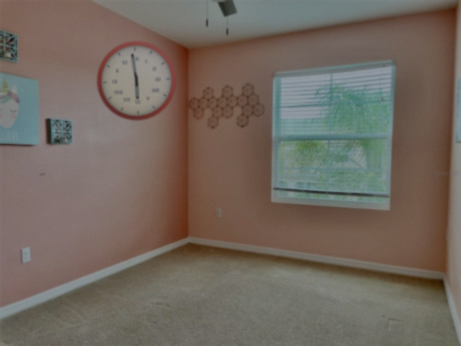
5:59
